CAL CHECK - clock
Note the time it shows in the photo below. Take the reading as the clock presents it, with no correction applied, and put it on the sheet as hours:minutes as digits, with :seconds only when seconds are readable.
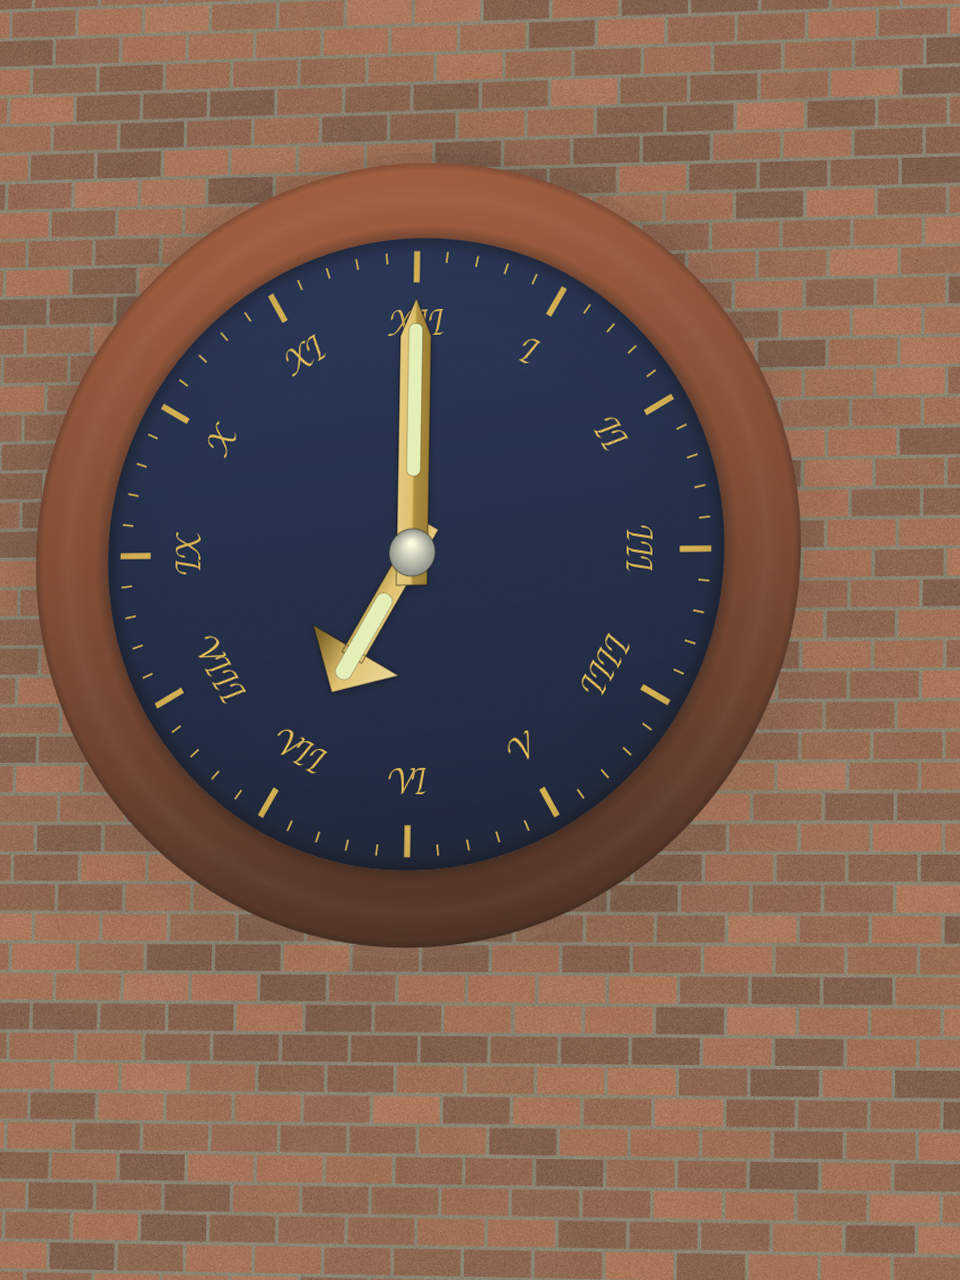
7:00
